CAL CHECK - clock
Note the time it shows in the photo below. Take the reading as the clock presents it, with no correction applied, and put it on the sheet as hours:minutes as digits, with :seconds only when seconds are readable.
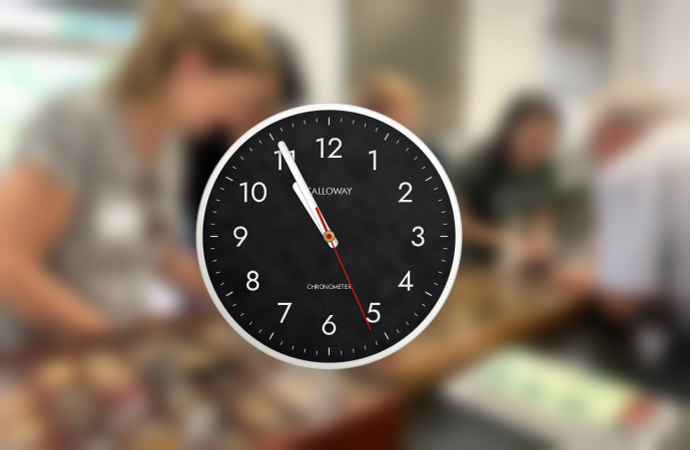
10:55:26
